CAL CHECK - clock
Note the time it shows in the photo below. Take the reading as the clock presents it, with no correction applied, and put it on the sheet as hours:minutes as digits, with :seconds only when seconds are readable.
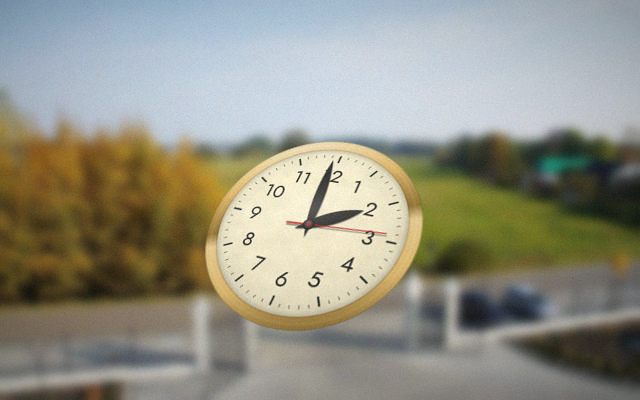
1:59:14
